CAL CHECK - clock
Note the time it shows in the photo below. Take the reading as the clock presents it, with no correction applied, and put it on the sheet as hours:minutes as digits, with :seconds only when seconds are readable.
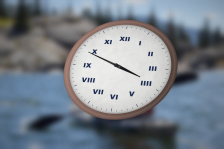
3:49
